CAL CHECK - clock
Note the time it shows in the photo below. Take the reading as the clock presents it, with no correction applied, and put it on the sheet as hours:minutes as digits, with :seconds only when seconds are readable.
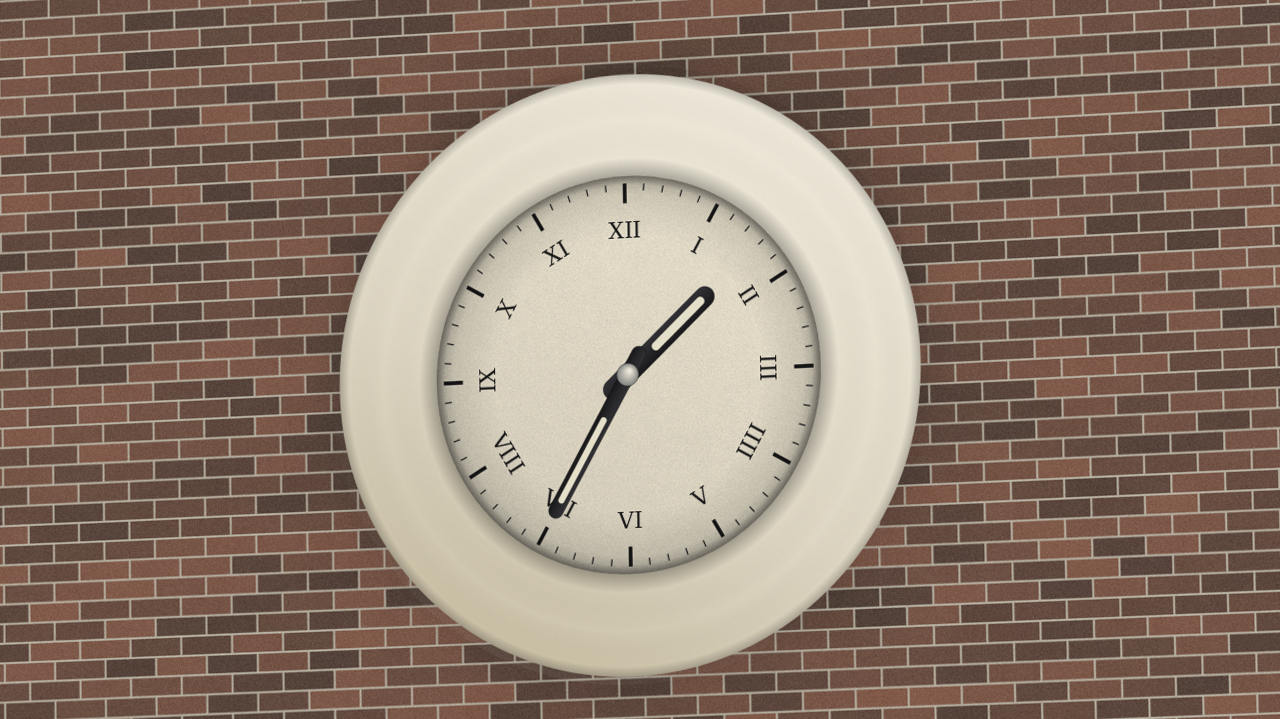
1:35
